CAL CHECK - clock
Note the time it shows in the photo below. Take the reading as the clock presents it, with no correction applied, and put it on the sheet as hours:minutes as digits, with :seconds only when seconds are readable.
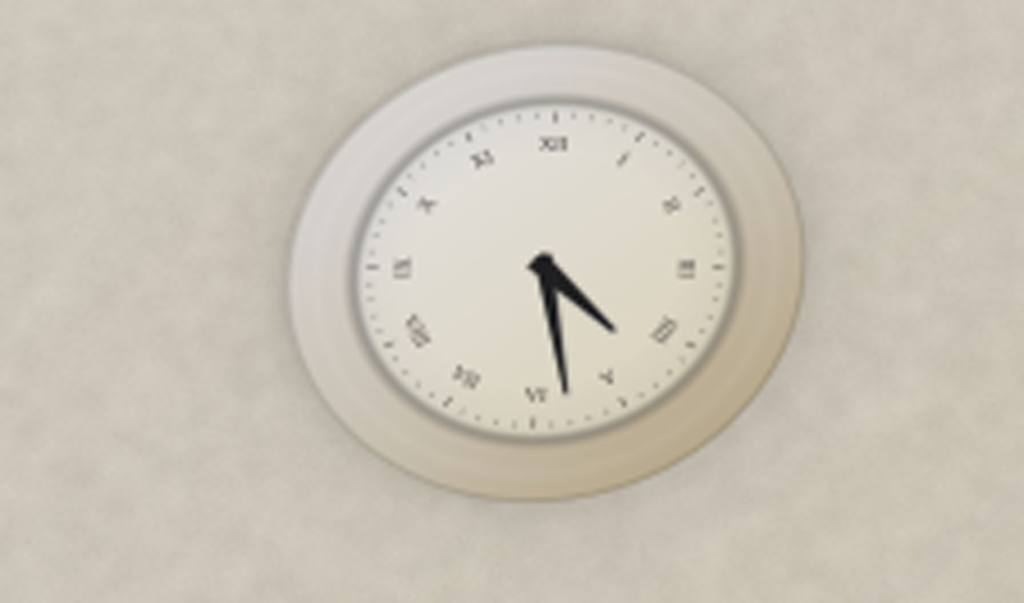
4:28
